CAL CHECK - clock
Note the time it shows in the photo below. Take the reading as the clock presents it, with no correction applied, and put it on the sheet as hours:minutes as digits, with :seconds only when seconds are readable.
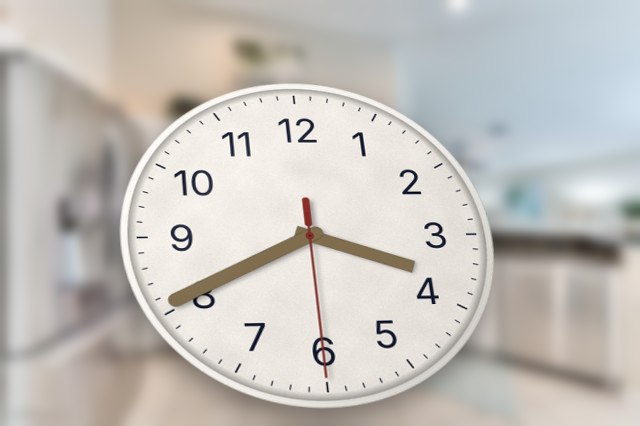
3:40:30
